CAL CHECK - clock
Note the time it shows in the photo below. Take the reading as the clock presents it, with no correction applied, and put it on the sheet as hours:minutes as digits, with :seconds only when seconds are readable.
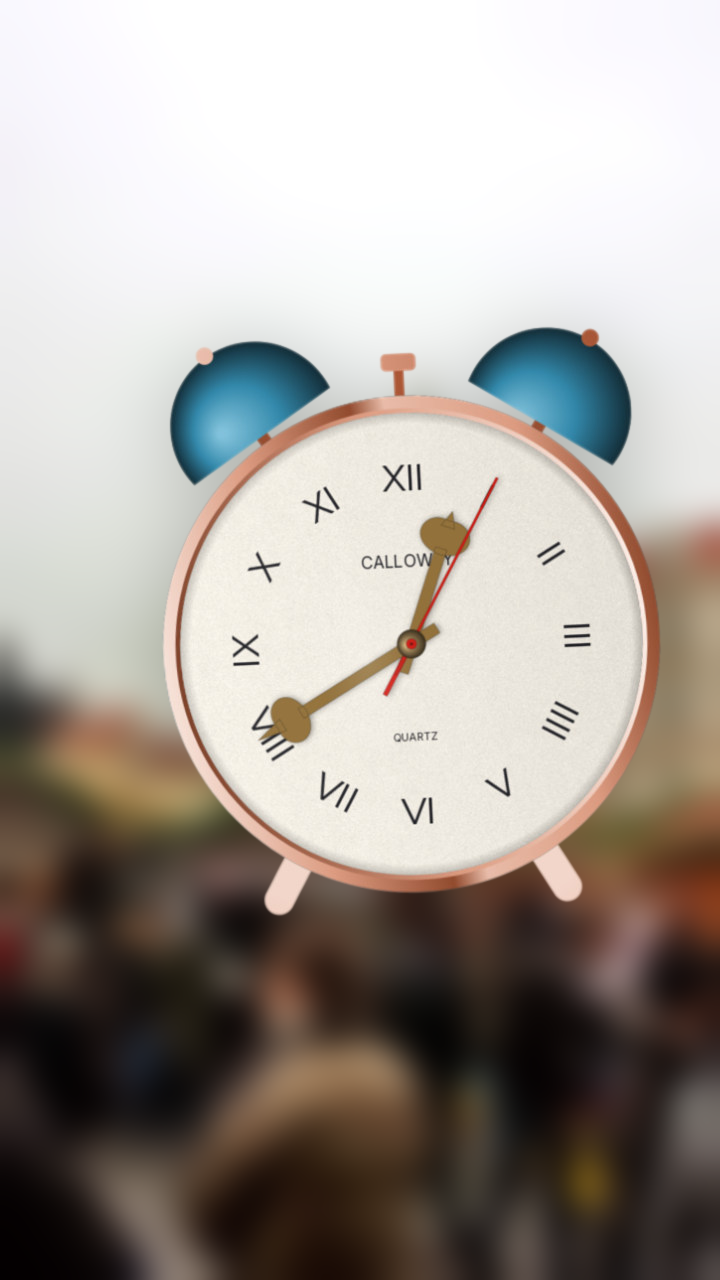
12:40:05
